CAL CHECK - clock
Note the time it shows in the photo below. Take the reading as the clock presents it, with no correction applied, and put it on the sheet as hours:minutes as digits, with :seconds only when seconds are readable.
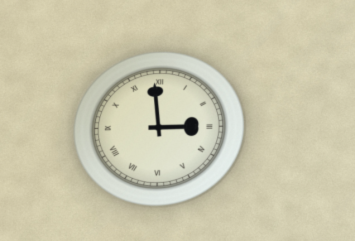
2:59
